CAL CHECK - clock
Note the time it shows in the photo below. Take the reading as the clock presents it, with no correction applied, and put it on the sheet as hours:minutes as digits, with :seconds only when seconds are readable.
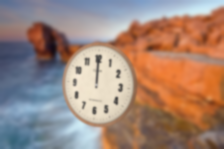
12:00
